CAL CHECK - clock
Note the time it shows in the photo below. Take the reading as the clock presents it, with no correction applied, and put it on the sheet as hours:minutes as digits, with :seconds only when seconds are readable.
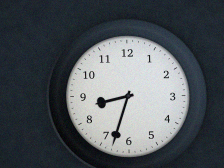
8:33
